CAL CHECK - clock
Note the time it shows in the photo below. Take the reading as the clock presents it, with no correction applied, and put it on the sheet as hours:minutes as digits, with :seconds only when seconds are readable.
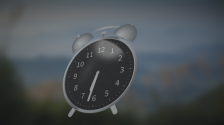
6:32
